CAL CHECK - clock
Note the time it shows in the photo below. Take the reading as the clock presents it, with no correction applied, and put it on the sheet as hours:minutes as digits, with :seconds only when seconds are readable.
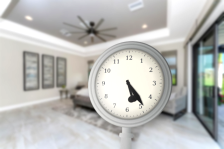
5:24
